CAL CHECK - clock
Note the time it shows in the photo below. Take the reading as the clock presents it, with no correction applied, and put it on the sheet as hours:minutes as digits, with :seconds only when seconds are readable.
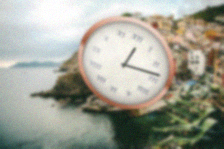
12:13
